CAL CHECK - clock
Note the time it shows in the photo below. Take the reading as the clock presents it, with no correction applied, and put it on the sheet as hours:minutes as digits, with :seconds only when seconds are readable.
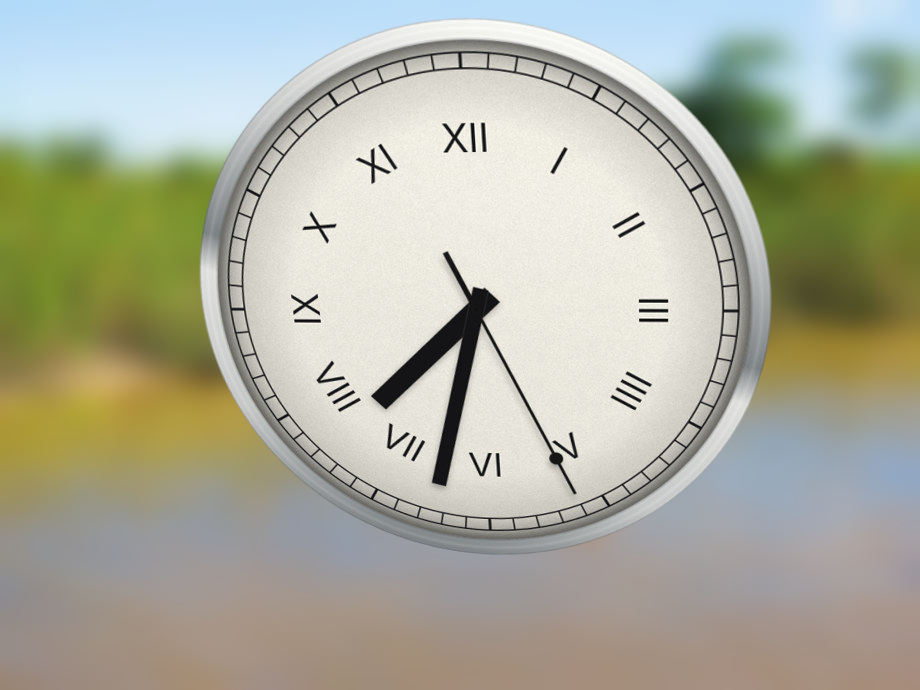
7:32:26
